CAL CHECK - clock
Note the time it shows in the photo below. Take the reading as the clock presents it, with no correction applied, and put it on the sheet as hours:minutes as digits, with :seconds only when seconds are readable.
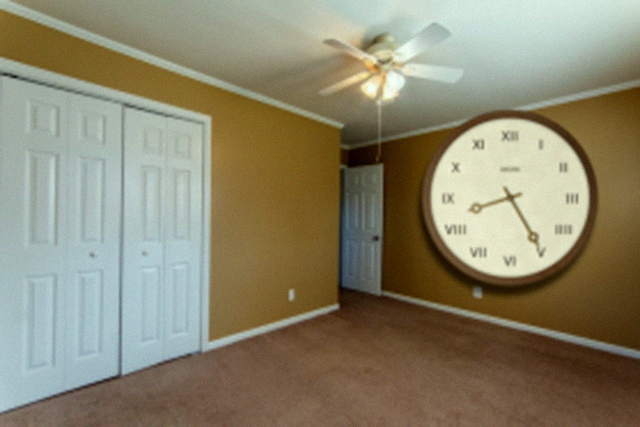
8:25
